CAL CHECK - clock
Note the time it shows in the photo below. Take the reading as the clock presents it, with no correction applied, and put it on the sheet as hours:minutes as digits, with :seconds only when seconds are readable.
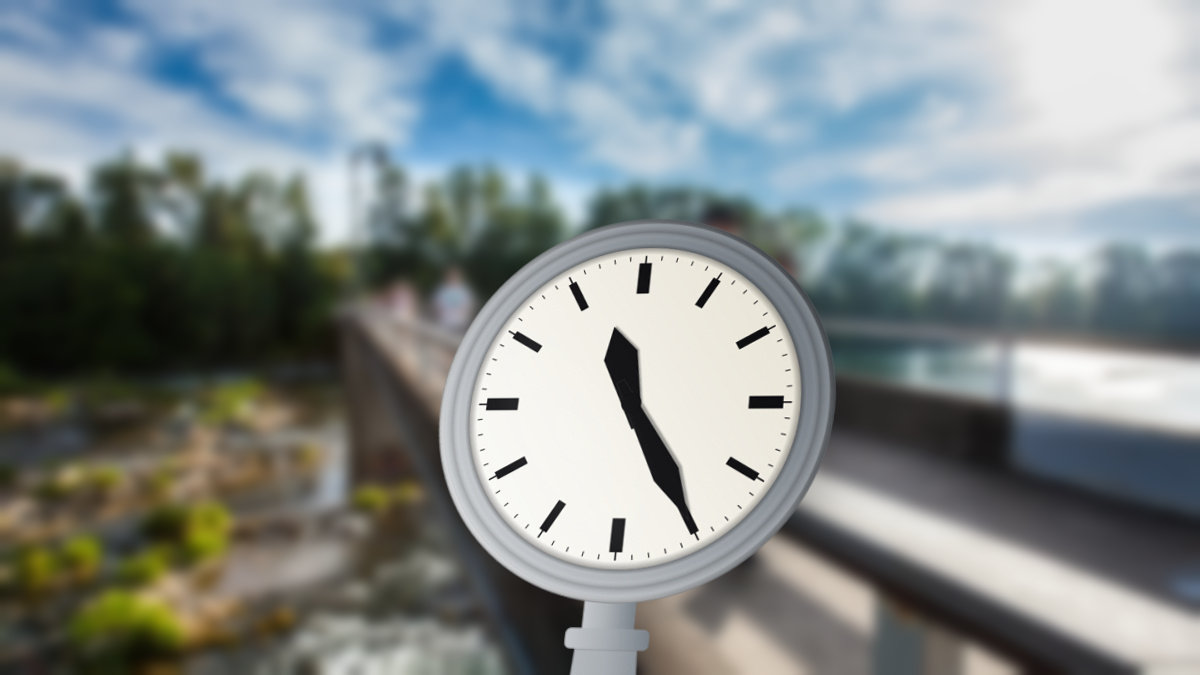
11:25
